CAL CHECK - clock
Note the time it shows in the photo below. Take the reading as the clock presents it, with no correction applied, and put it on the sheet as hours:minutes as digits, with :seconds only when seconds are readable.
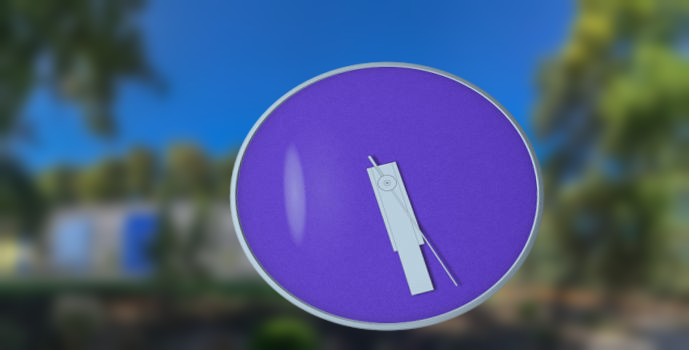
5:27:25
